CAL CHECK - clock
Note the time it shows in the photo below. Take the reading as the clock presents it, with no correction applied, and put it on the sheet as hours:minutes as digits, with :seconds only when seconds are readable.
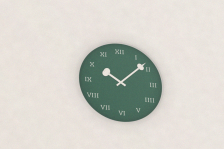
10:08
